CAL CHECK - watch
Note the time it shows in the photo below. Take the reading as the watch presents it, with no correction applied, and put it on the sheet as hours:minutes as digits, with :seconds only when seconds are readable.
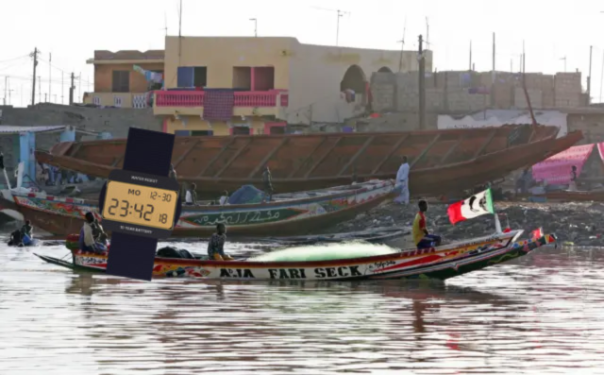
23:42:18
